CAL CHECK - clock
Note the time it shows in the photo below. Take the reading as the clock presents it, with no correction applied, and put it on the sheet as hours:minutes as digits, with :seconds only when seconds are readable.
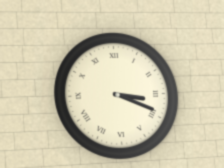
3:19
